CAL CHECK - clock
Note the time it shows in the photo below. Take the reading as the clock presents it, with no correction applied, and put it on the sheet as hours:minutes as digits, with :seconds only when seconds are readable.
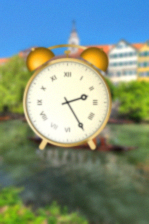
2:25
